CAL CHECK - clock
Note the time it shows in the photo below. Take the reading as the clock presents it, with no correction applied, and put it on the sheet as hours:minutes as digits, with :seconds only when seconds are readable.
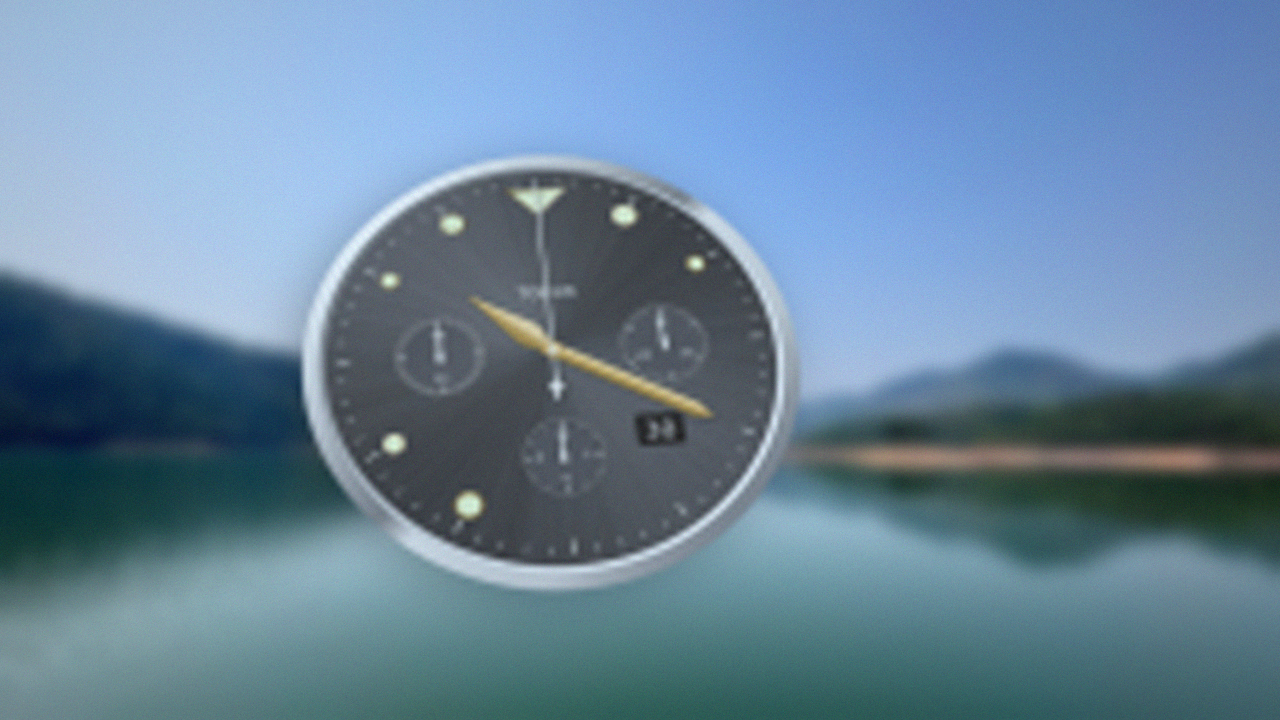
10:20
